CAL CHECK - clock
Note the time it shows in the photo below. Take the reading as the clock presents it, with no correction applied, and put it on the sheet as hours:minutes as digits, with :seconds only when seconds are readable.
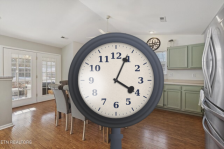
4:04
